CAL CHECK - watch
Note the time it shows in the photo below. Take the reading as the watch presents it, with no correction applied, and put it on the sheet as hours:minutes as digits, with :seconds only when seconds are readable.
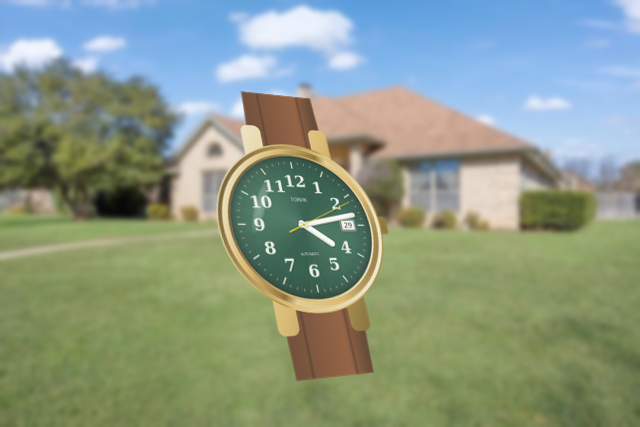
4:13:11
